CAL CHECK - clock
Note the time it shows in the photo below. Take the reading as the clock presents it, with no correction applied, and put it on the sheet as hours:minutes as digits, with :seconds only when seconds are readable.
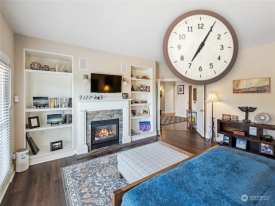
7:05
